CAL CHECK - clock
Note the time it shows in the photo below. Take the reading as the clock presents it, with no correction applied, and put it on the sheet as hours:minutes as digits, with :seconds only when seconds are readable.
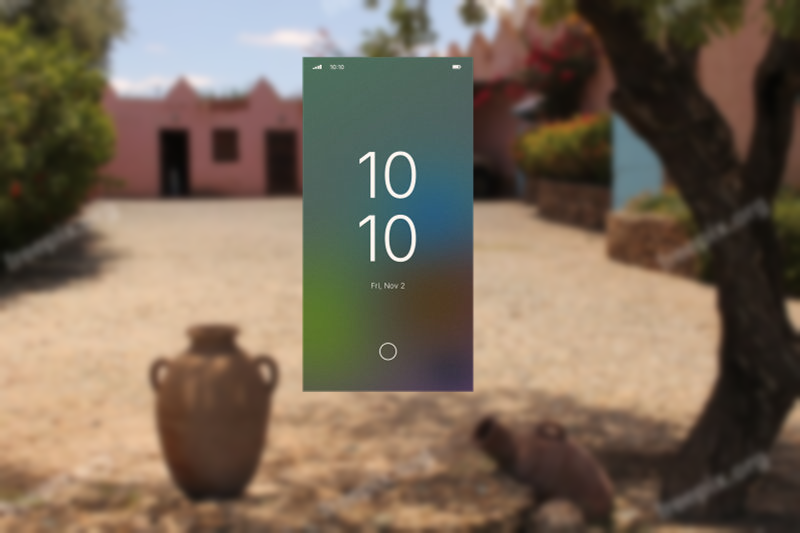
10:10
